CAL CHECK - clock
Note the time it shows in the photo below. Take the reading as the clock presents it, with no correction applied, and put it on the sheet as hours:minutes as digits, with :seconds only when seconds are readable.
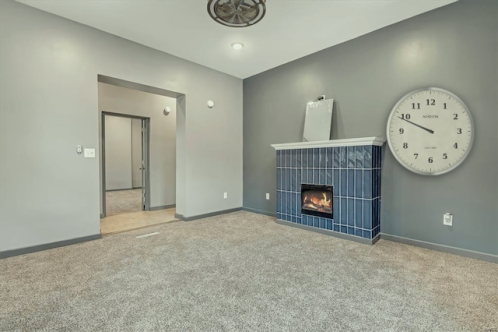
9:49
